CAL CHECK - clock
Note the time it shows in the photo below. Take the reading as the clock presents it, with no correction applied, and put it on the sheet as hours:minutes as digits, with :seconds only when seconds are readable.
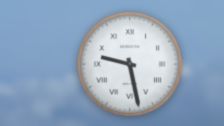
9:28
